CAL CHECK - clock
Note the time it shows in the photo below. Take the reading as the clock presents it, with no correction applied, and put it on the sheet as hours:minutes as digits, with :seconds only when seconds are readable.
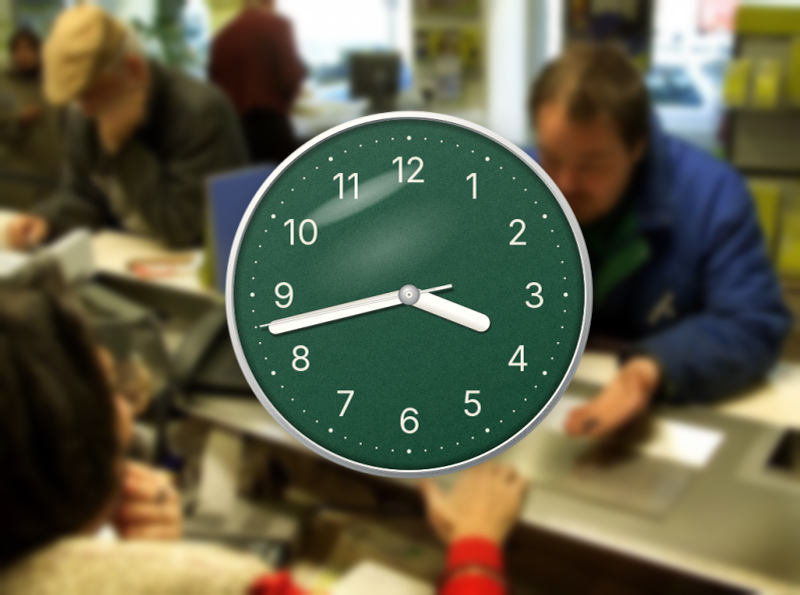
3:42:43
